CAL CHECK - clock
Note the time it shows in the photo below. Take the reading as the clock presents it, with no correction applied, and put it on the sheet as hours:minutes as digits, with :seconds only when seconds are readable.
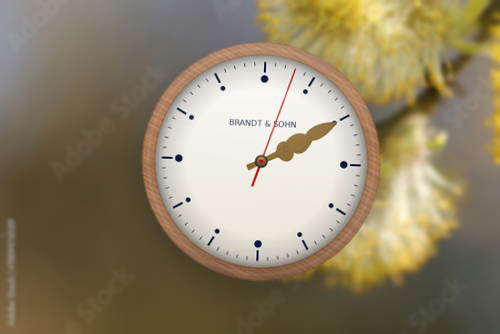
2:10:03
